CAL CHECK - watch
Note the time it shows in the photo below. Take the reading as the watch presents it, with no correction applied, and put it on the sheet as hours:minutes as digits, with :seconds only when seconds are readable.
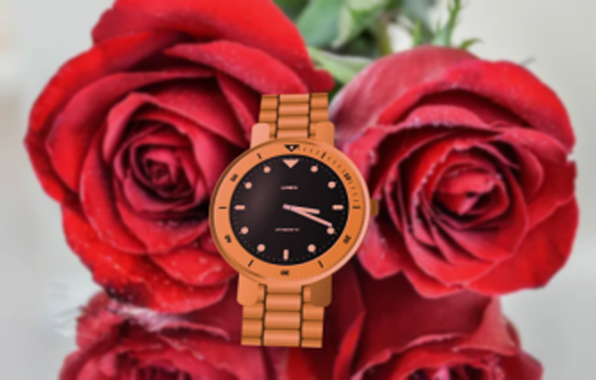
3:19
